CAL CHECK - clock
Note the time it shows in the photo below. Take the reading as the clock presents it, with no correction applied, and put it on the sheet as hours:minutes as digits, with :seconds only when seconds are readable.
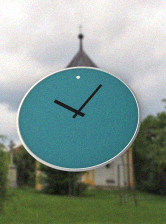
10:06
